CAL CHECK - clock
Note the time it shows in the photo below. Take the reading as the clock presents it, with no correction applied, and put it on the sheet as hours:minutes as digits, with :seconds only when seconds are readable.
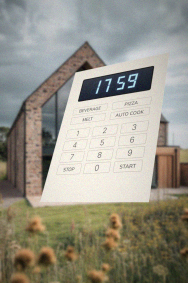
17:59
